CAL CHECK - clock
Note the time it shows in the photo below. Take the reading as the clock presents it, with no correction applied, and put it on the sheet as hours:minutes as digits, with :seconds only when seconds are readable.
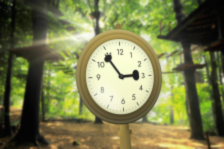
2:54
